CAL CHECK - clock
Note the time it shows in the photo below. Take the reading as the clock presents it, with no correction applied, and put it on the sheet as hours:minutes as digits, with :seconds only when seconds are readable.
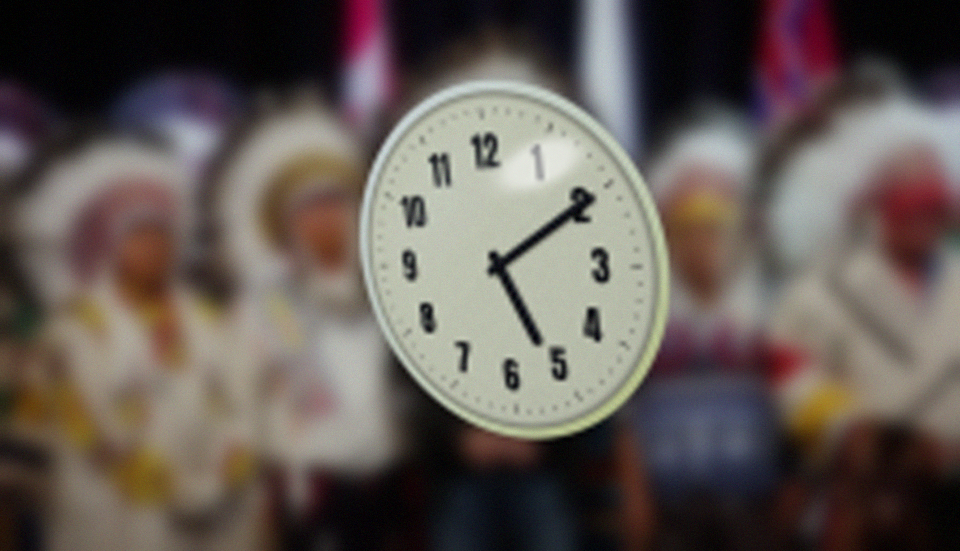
5:10
